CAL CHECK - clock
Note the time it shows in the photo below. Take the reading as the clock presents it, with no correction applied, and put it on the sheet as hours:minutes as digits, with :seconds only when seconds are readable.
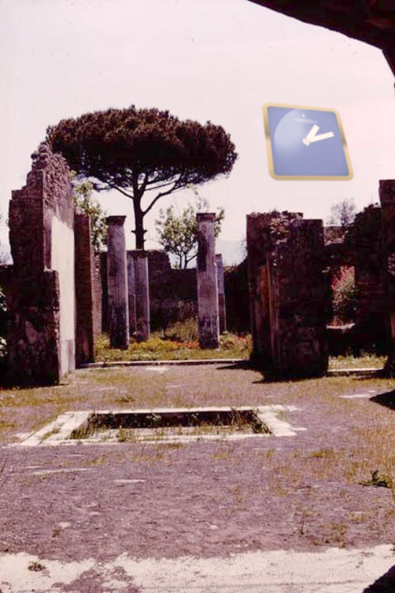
1:12
